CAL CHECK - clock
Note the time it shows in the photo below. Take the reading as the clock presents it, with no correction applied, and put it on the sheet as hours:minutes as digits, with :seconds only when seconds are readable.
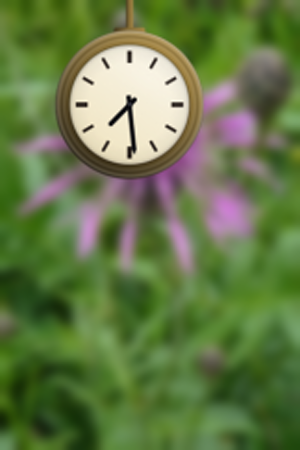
7:29
